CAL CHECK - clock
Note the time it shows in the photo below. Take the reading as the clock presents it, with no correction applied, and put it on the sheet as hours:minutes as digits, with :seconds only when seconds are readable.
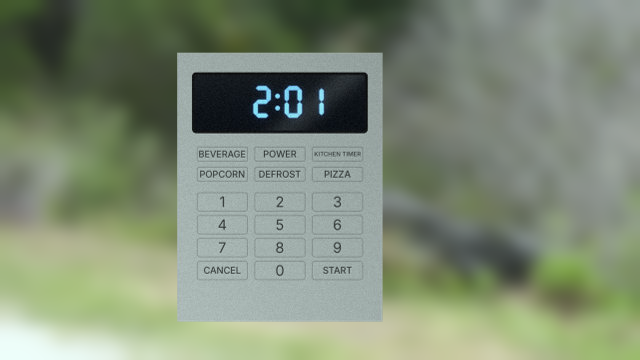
2:01
